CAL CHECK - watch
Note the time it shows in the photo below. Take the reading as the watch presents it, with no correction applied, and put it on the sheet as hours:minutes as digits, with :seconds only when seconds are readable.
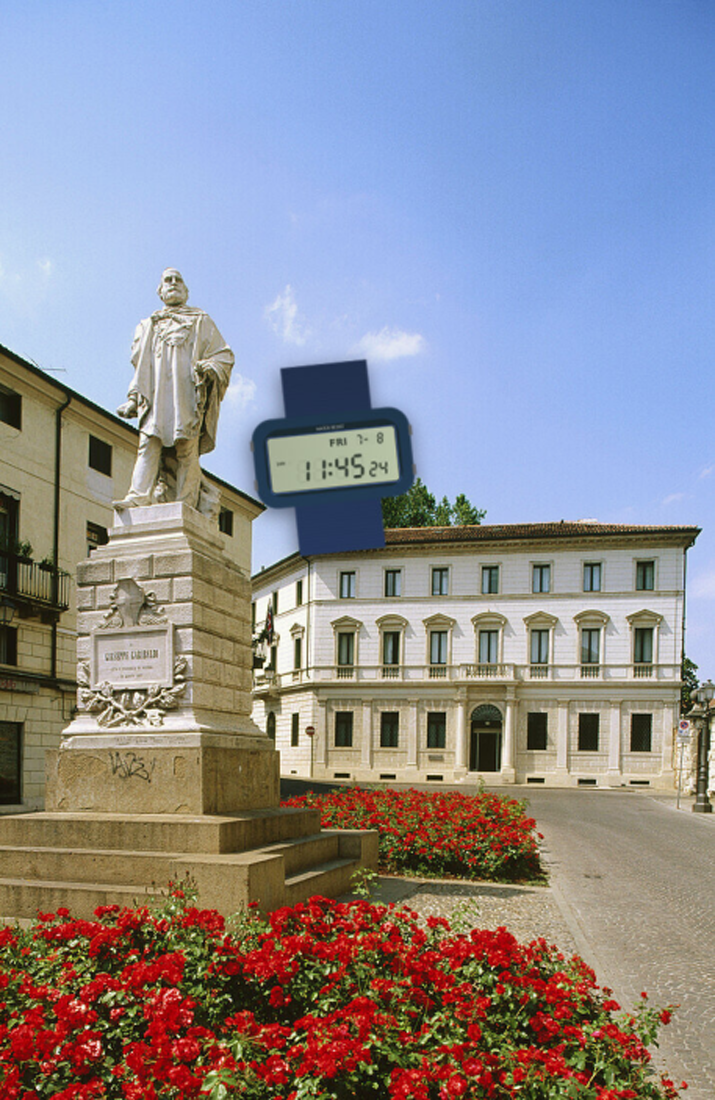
11:45:24
